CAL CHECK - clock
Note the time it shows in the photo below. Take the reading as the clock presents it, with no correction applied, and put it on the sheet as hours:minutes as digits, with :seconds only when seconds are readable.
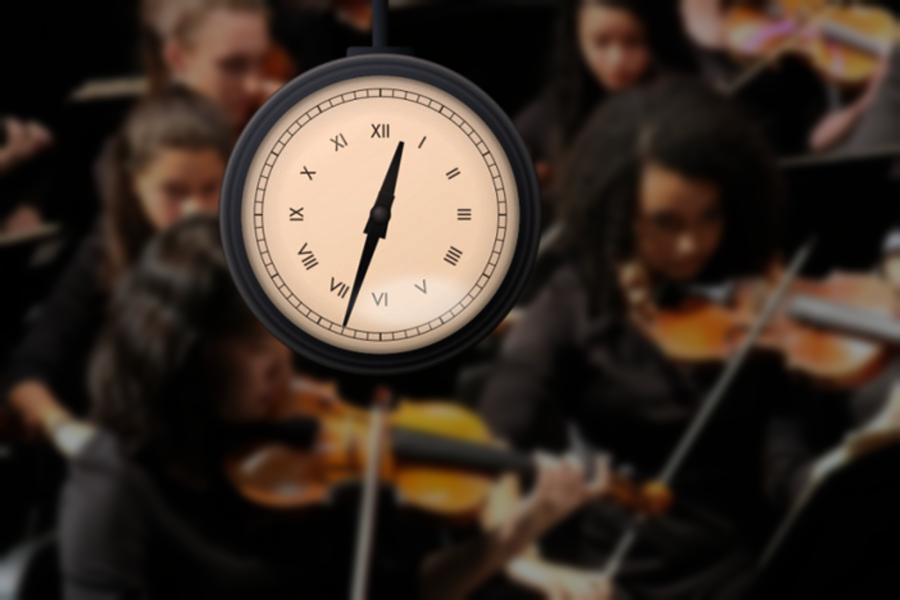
12:33
